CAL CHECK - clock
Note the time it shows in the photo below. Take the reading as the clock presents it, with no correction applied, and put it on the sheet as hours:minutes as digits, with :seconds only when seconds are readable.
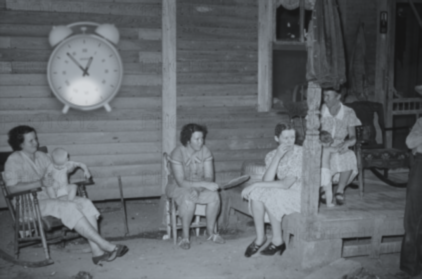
12:53
